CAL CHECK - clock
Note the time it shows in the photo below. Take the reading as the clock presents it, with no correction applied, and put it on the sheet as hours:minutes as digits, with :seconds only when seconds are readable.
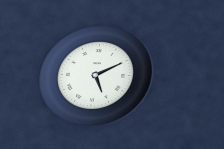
5:10
